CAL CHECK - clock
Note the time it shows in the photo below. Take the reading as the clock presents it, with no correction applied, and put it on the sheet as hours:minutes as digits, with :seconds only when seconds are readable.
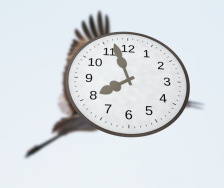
7:57
